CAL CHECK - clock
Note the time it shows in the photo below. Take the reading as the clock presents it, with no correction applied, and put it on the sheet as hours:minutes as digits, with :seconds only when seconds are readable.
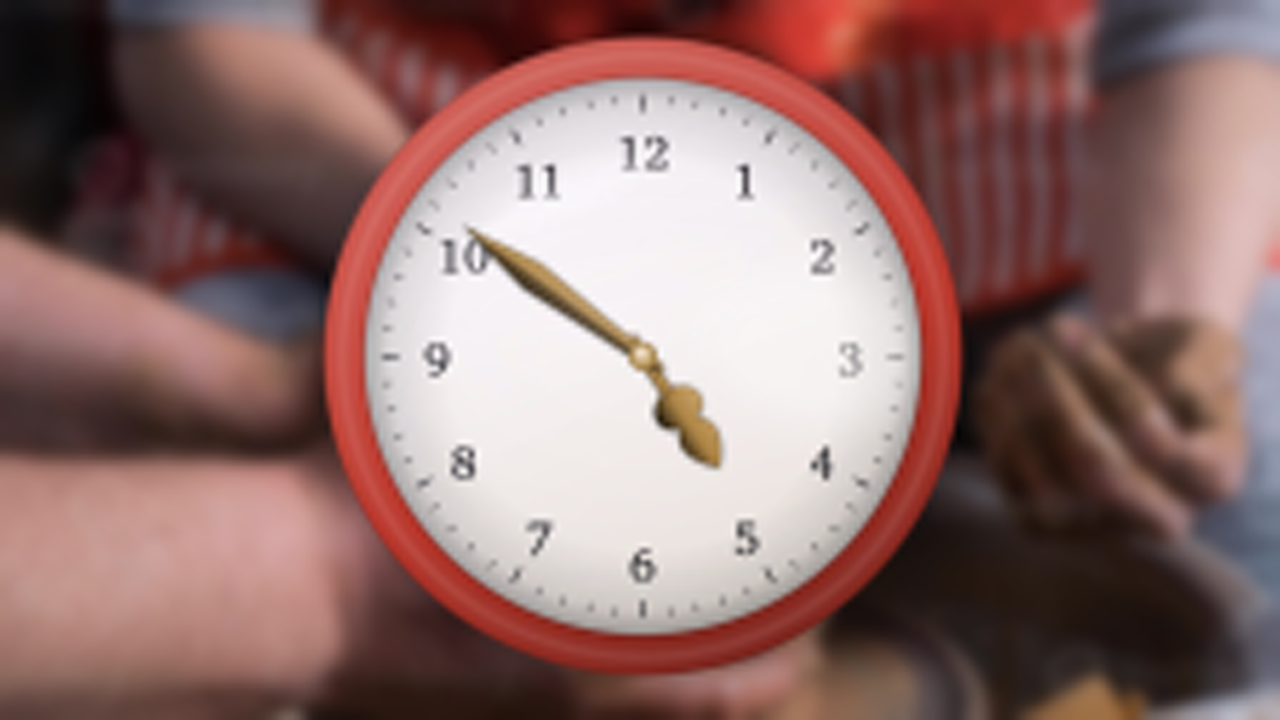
4:51
